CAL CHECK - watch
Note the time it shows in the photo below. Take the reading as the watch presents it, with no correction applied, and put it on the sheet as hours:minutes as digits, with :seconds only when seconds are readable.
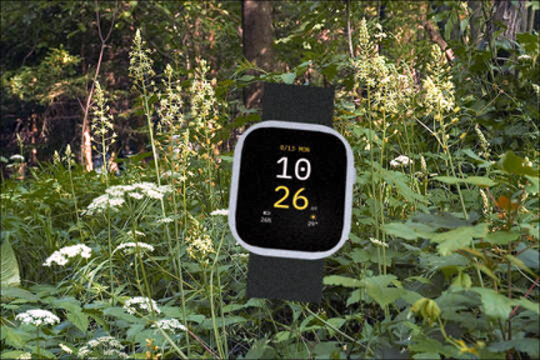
10:26
